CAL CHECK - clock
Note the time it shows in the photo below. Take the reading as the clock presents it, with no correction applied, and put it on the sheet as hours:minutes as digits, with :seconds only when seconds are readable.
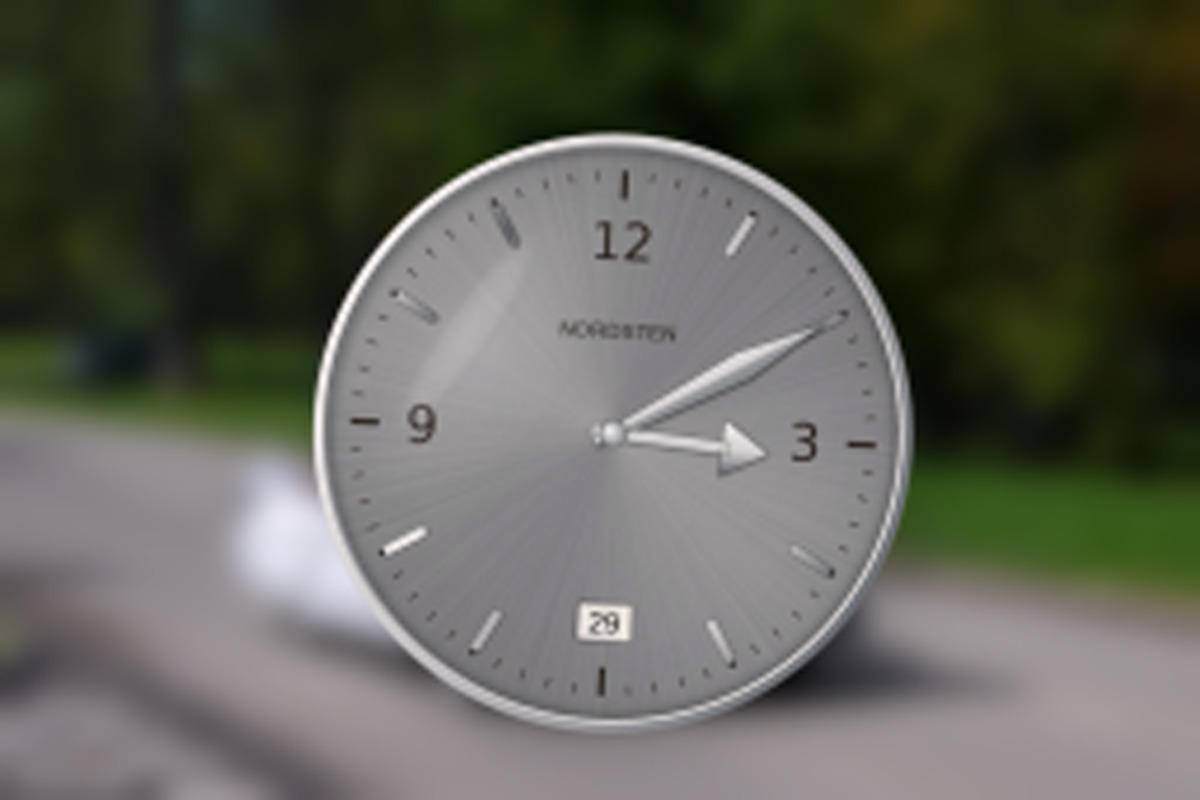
3:10
